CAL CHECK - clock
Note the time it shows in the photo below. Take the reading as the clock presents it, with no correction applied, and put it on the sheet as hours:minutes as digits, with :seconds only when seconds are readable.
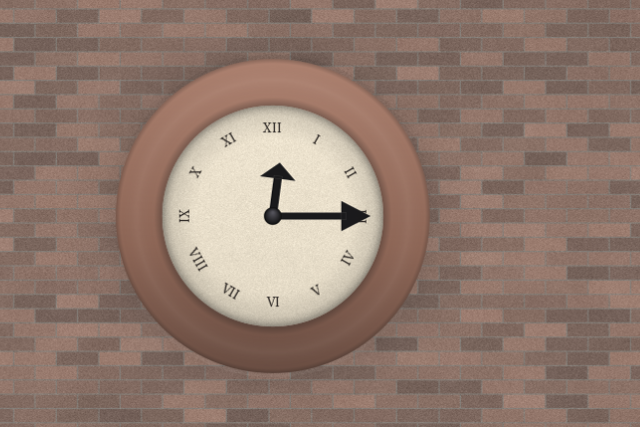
12:15
